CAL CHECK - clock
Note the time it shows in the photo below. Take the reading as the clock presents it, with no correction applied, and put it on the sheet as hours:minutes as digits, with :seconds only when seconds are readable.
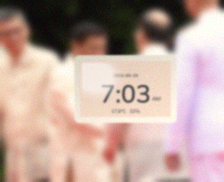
7:03
